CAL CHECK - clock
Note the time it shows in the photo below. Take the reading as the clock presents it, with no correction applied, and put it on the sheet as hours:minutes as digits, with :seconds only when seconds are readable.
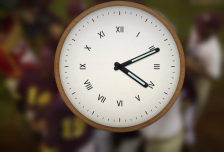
4:11
